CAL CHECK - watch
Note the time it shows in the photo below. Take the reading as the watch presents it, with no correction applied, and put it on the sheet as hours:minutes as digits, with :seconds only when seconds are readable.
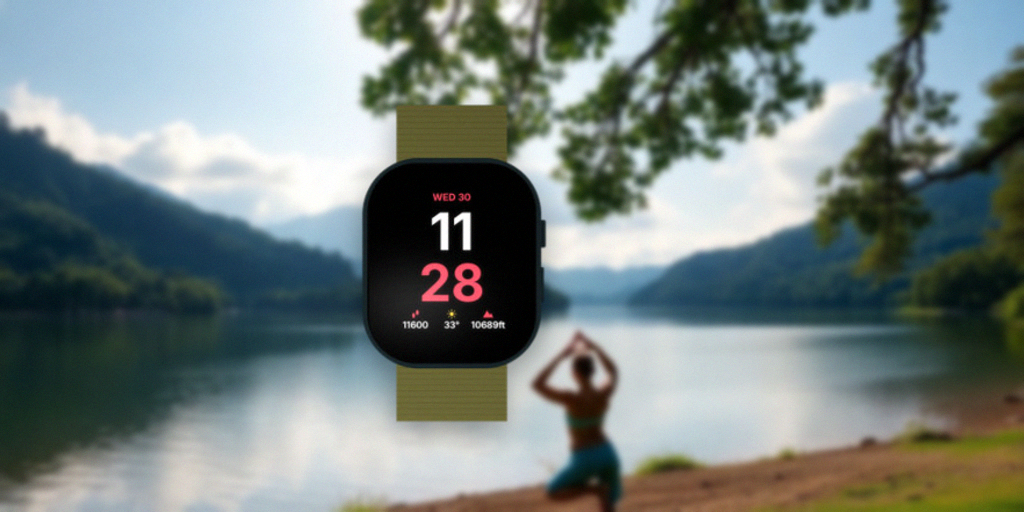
11:28
